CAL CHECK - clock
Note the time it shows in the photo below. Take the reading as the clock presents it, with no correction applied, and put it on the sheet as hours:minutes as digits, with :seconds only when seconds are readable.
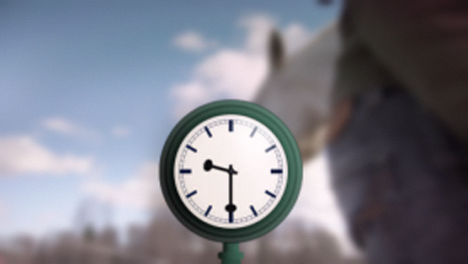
9:30
